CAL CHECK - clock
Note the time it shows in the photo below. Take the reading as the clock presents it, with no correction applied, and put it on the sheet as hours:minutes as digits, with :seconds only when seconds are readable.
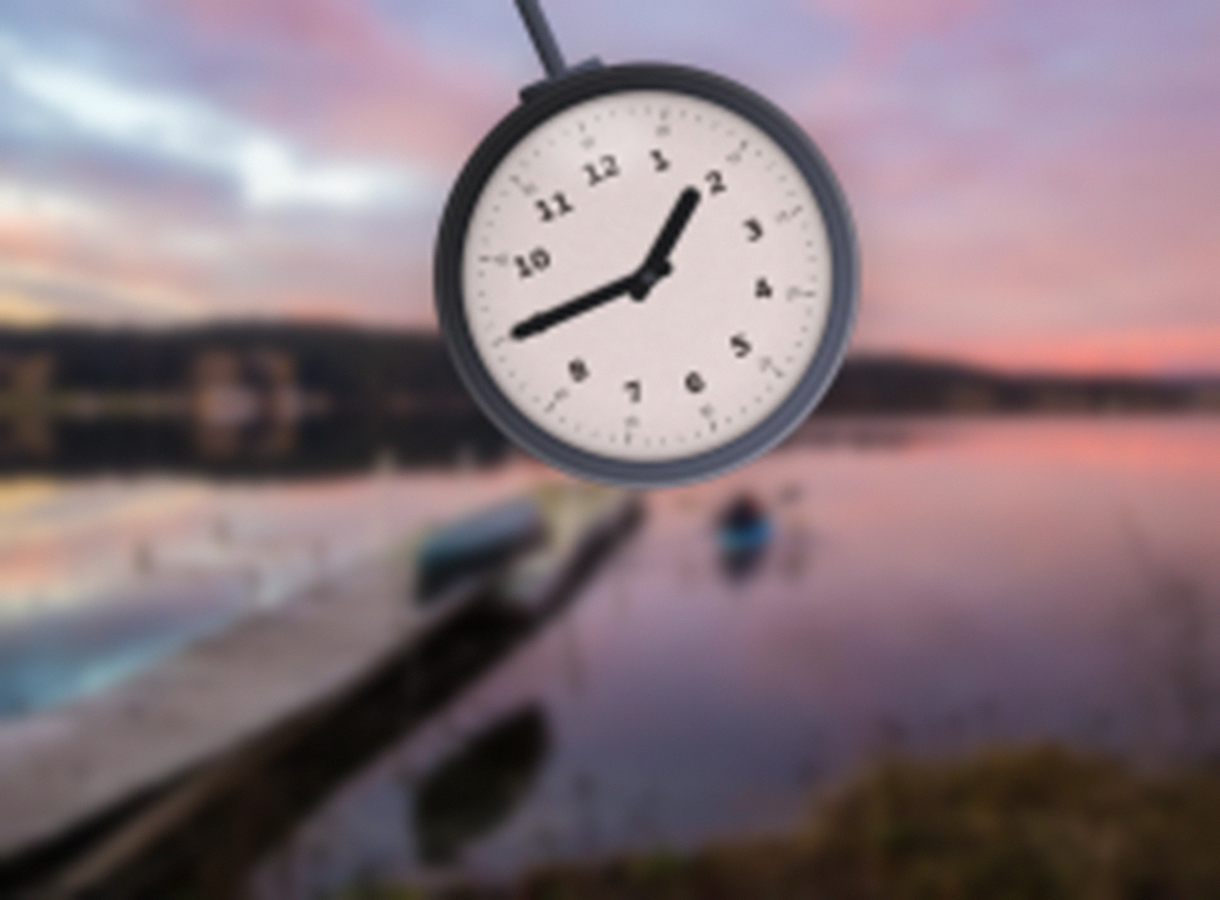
1:45
